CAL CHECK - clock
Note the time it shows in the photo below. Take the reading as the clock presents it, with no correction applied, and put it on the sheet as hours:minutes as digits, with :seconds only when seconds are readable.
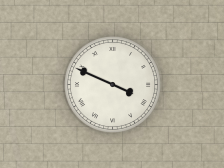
3:49
